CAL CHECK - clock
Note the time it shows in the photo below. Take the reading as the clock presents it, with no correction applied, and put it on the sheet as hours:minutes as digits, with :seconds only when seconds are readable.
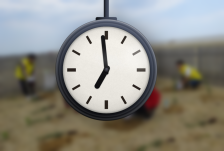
6:59
